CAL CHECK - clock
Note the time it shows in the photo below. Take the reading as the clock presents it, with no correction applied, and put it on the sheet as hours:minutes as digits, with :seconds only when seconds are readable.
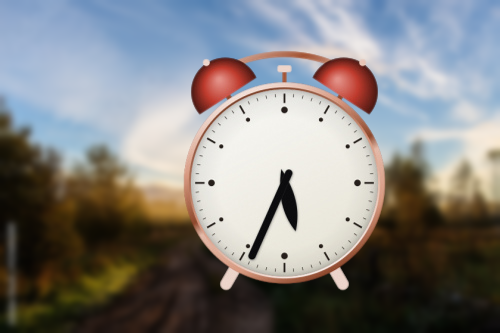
5:34
